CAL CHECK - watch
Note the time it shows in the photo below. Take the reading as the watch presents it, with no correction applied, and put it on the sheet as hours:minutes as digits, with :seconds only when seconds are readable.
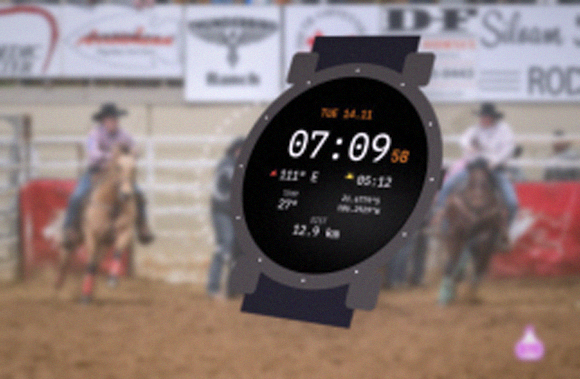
7:09
